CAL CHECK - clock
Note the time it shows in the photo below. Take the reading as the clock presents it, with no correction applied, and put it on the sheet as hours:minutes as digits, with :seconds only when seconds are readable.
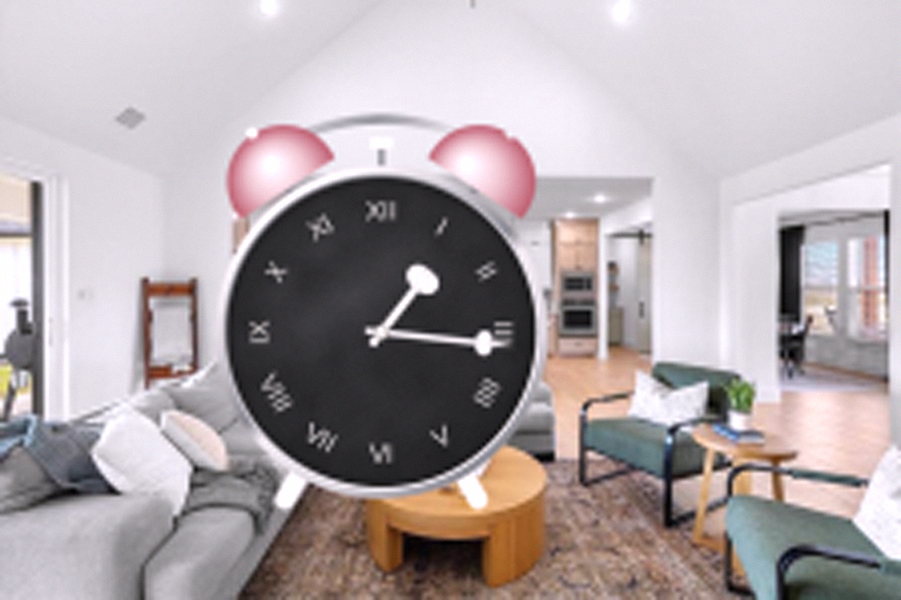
1:16
